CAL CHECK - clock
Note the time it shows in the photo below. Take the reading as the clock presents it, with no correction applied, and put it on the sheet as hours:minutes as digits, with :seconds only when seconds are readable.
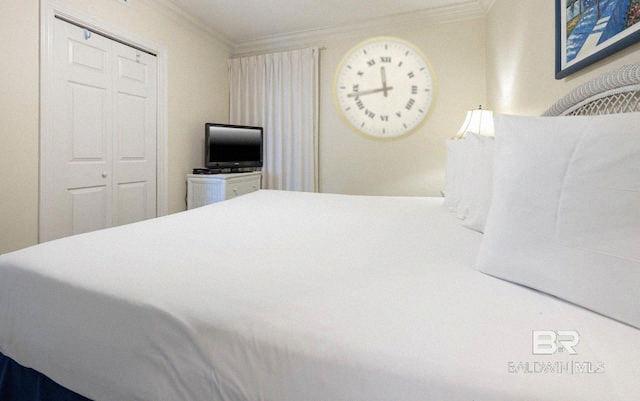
11:43
